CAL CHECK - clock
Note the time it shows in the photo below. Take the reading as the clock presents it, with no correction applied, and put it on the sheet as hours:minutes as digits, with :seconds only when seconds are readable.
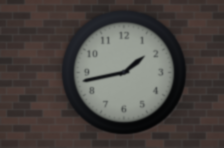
1:43
